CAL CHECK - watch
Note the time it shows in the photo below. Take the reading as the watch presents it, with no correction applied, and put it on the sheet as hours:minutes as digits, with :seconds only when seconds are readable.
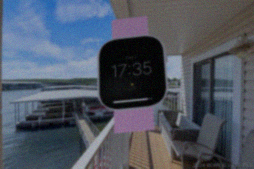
17:35
